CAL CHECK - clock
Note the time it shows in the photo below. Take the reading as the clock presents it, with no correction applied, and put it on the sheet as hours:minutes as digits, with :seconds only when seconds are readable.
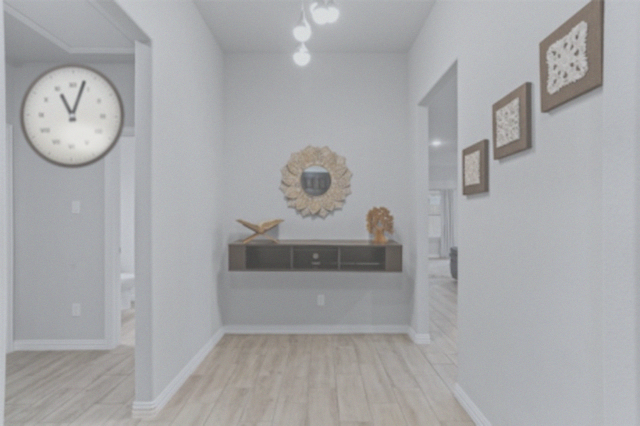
11:03
